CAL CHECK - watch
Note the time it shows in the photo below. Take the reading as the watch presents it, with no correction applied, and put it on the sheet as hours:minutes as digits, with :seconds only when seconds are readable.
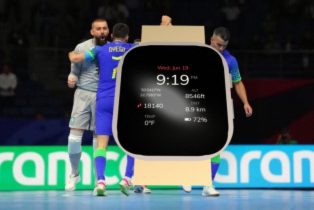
9:19
